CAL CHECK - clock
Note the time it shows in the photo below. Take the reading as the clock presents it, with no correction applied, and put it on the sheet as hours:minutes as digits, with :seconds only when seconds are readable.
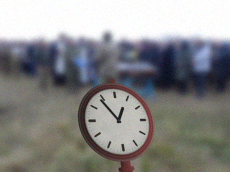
12:54
